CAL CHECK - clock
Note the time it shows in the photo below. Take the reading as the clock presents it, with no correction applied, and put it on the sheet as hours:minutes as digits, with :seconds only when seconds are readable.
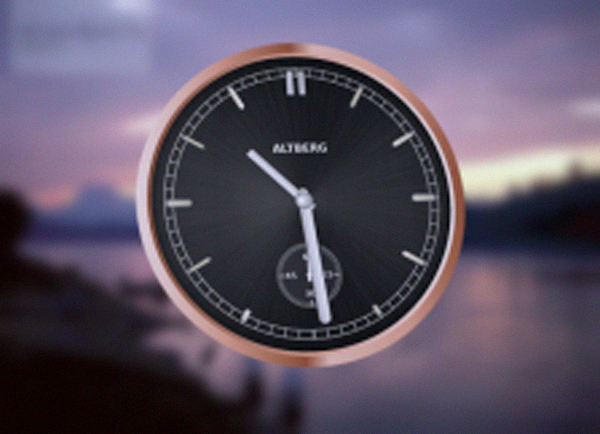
10:29
